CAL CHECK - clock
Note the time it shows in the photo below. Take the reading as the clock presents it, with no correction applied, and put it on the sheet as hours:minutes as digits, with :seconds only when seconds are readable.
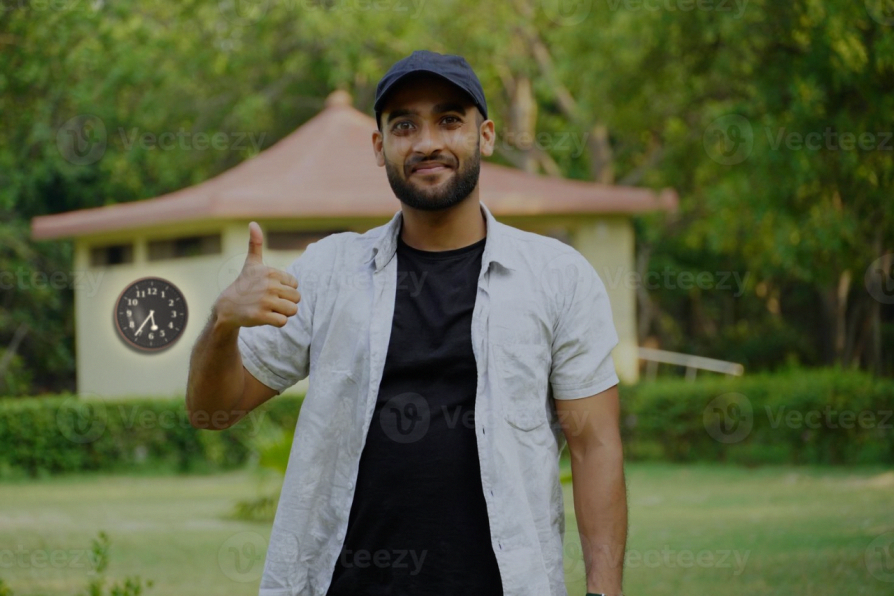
5:36
